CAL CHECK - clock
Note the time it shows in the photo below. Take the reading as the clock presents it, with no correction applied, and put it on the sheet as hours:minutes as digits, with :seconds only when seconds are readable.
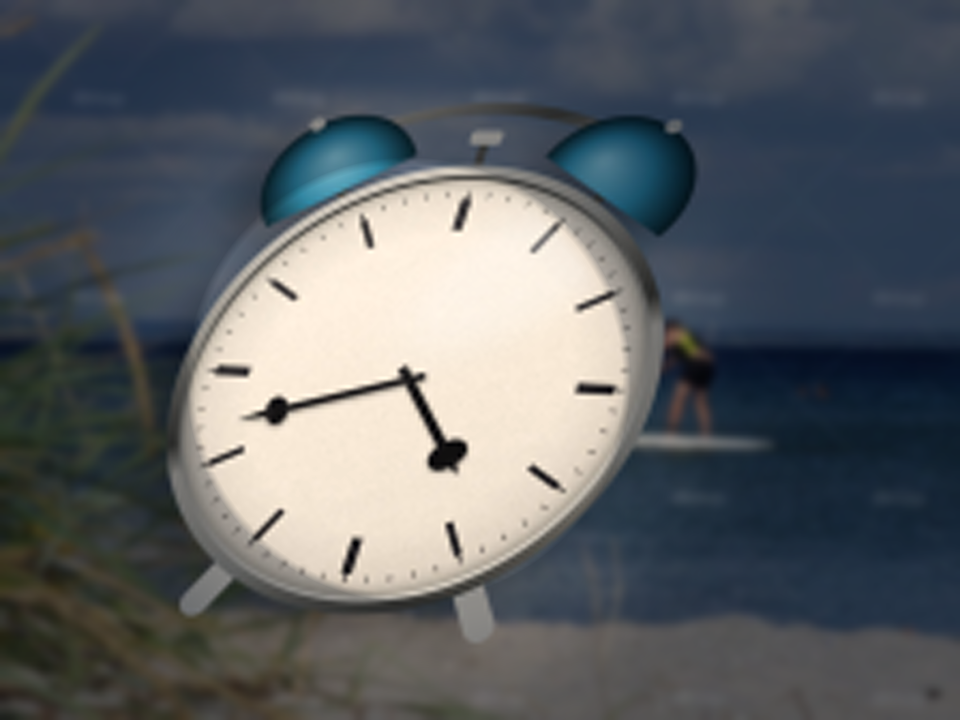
4:42
